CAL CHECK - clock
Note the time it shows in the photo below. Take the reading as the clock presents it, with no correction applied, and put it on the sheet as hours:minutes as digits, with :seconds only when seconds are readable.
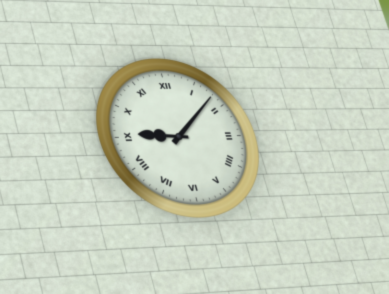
9:08
